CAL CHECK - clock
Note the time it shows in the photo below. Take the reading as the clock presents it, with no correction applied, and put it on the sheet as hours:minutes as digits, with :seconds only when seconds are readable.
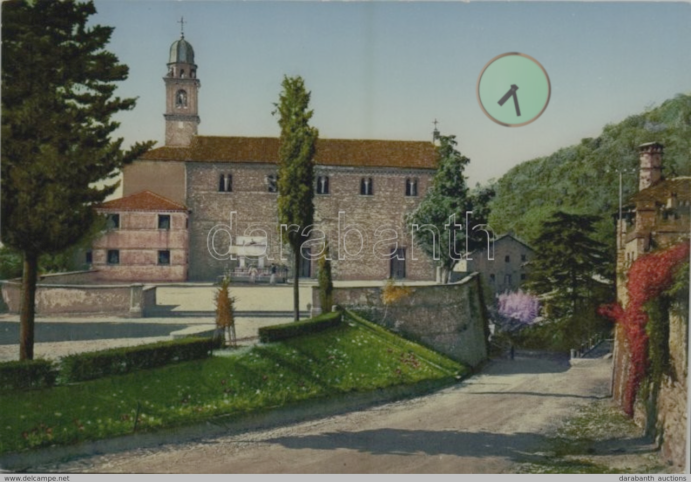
7:28
